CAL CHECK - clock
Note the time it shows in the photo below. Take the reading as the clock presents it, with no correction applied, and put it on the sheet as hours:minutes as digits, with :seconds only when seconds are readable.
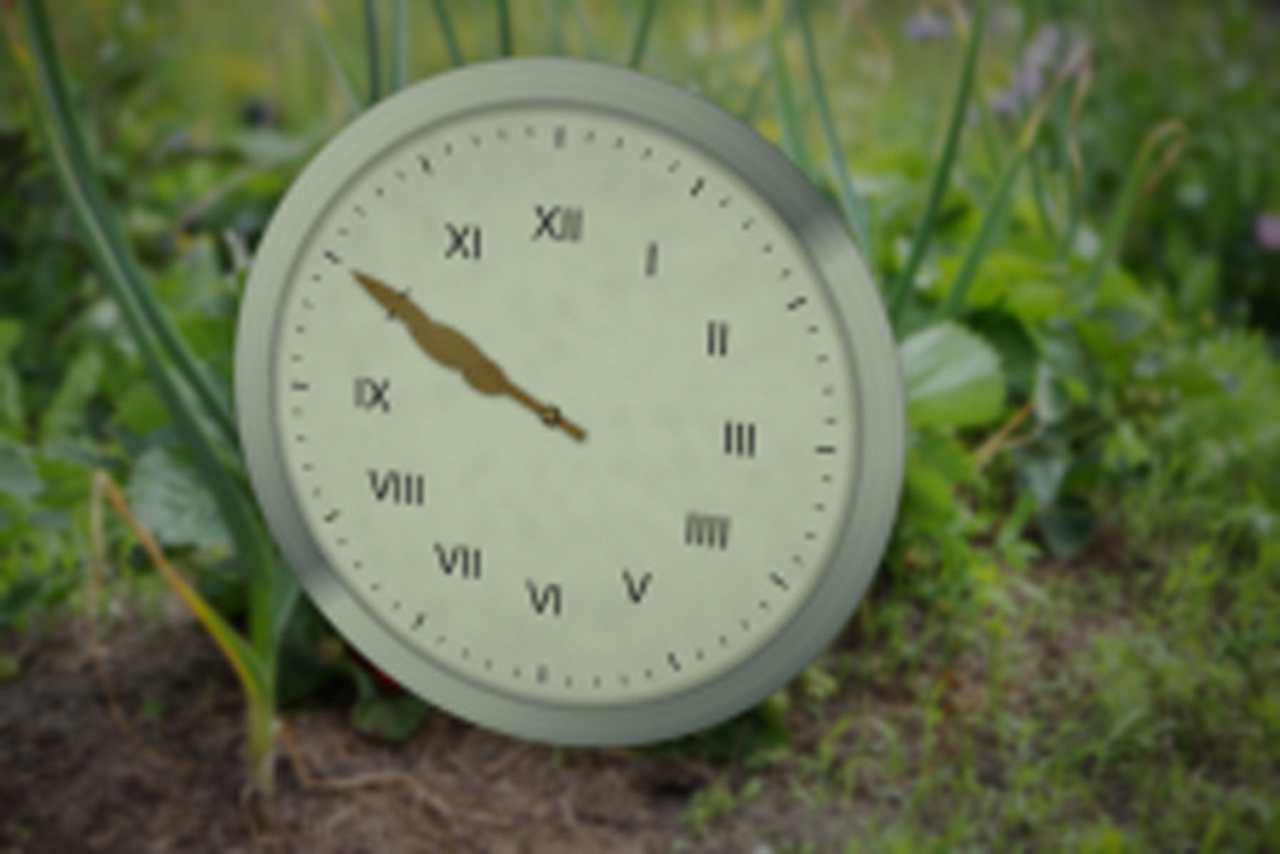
9:50
